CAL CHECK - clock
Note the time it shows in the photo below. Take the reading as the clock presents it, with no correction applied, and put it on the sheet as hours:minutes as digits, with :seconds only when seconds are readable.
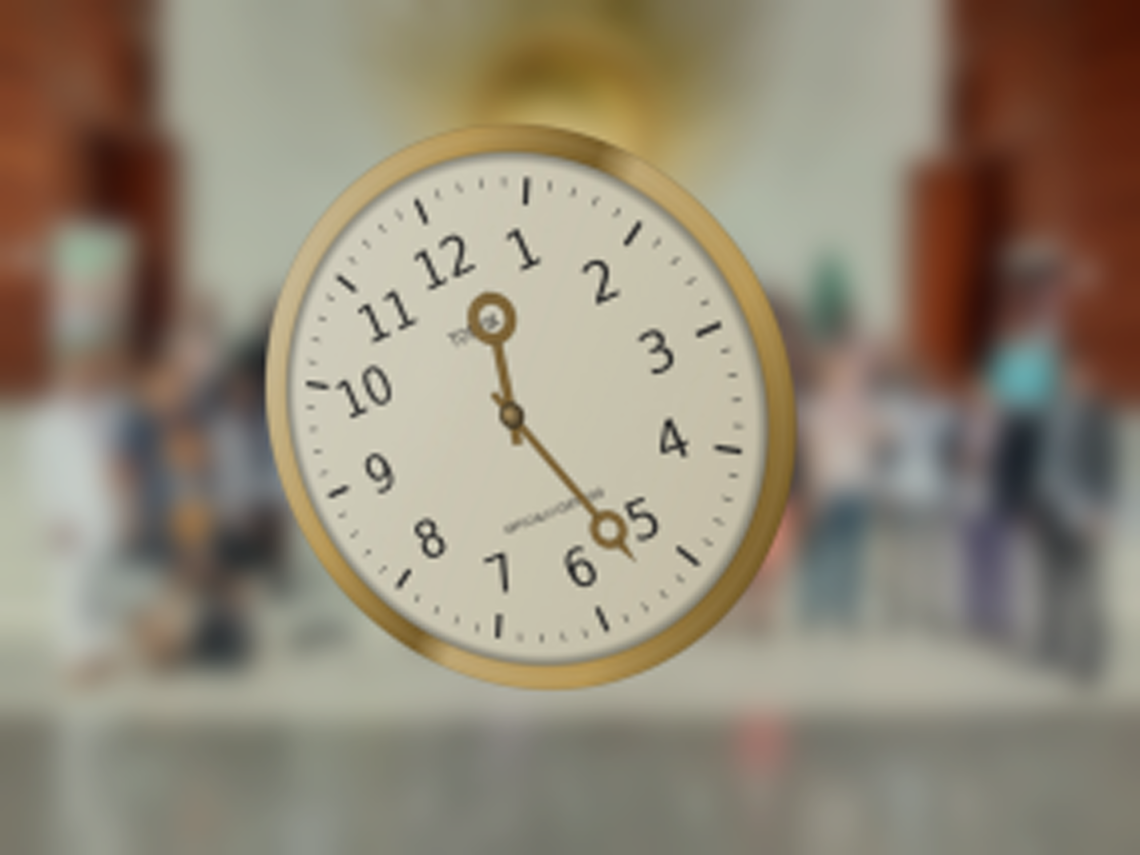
12:27
